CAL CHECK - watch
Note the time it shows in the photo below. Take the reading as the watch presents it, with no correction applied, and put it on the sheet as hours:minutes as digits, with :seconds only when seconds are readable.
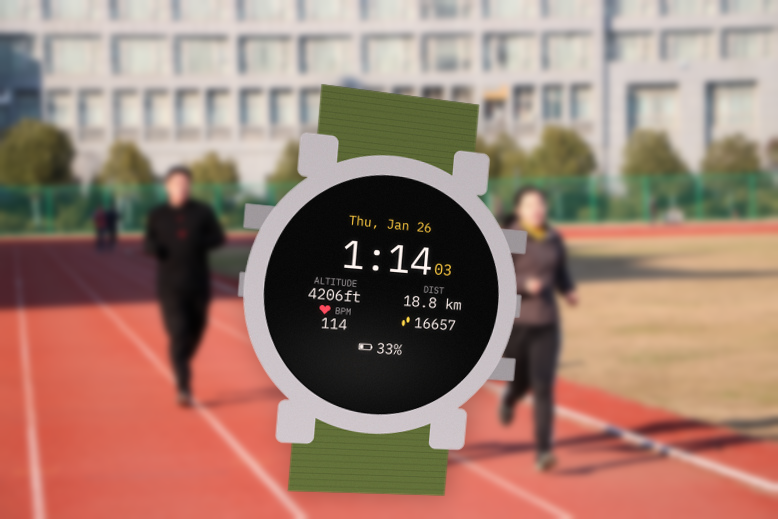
1:14:03
